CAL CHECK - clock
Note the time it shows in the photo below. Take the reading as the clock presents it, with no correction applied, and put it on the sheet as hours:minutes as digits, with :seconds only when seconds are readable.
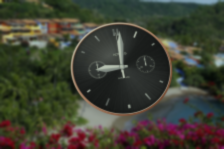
9:01
